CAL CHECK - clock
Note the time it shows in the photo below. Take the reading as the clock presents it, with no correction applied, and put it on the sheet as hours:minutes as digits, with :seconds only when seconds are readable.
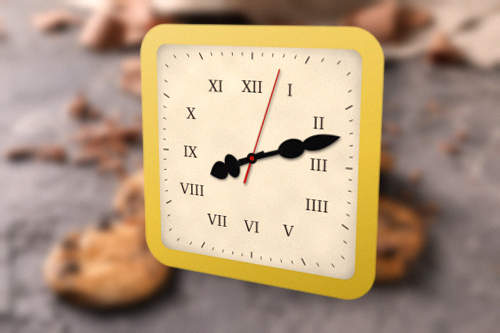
8:12:03
